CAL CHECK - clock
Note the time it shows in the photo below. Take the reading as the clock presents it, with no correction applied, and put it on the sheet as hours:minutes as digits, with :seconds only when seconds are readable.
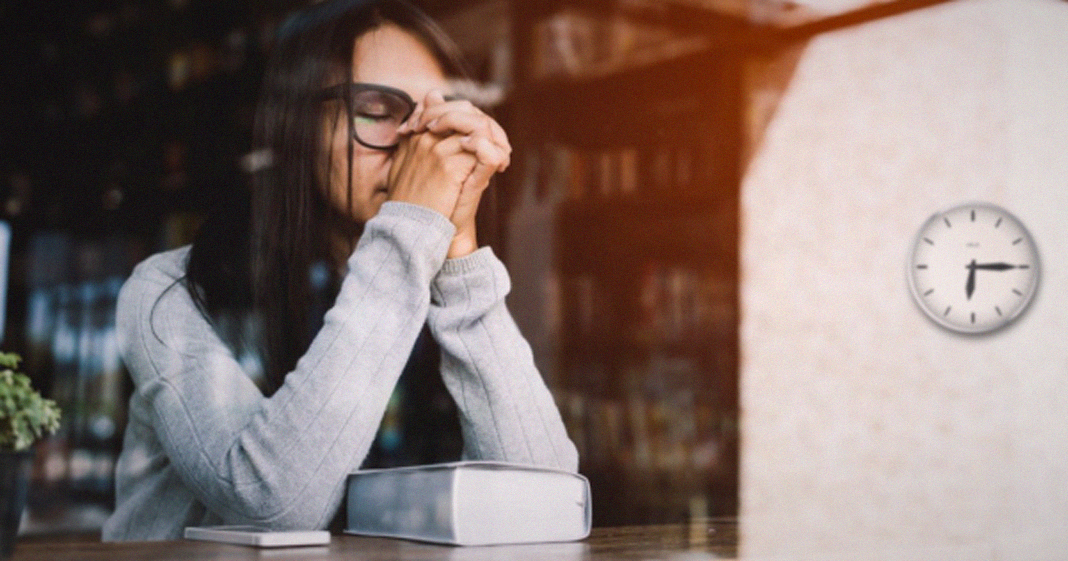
6:15
